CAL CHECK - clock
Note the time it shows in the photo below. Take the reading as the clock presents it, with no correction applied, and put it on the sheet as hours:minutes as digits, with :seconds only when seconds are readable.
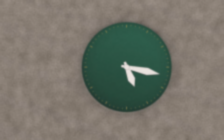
5:17
